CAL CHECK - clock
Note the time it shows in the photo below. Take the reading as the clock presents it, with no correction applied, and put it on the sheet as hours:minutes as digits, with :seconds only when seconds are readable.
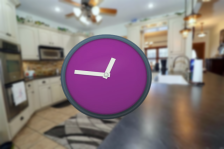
12:46
